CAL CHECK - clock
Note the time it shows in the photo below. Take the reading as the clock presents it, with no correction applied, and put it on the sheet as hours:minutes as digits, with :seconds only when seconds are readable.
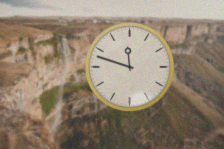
11:48
